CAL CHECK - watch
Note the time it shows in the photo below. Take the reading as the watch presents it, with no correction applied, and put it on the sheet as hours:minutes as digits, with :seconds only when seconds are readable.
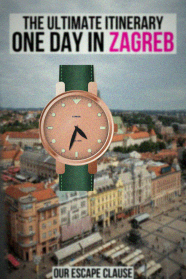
4:33
